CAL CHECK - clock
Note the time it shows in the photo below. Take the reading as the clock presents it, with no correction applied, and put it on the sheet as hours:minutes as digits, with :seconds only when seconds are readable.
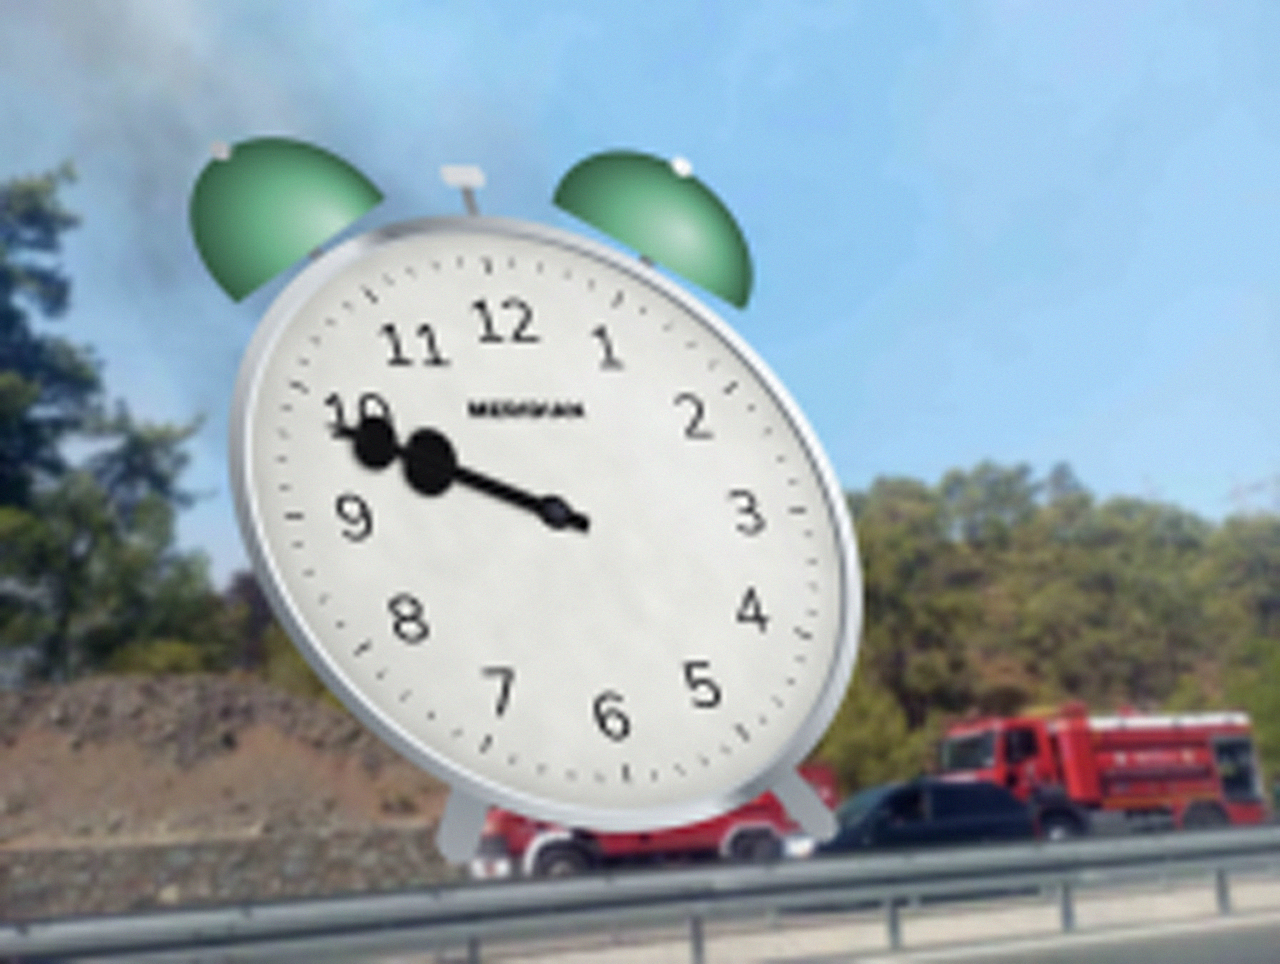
9:49
